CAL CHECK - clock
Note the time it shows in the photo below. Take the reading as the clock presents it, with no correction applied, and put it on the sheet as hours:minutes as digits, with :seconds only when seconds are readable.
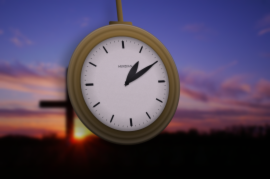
1:10
